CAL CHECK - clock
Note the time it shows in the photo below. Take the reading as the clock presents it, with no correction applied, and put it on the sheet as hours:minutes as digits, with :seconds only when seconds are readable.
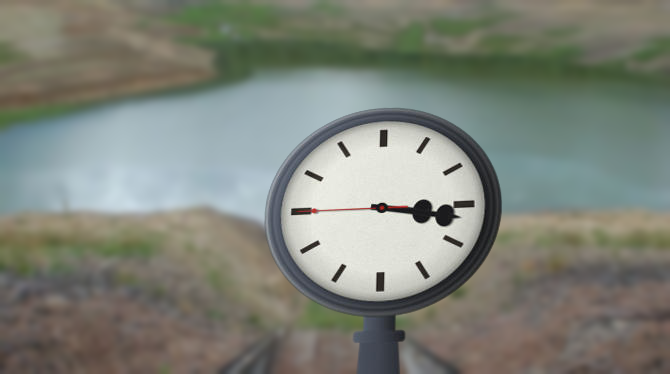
3:16:45
